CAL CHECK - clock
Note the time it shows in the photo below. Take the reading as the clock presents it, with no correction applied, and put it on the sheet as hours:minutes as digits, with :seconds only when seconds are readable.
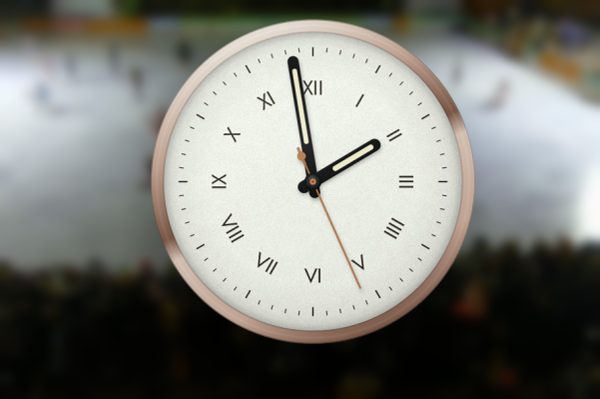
1:58:26
